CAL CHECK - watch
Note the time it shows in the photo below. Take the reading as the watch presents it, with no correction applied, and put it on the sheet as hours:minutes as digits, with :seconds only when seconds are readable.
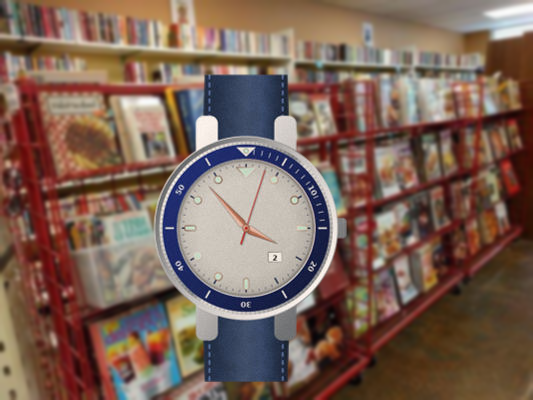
3:53:03
